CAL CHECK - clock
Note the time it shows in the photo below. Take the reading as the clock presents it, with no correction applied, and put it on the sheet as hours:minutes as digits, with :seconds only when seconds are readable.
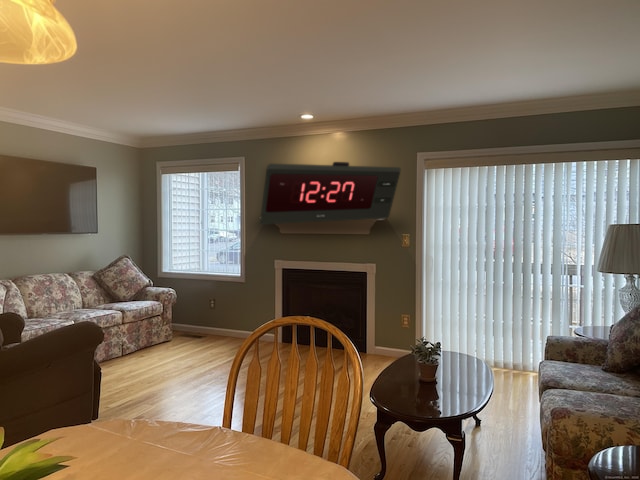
12:27
